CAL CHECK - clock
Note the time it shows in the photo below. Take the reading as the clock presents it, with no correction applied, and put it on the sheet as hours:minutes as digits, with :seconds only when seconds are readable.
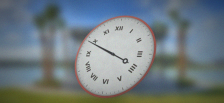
3:49
